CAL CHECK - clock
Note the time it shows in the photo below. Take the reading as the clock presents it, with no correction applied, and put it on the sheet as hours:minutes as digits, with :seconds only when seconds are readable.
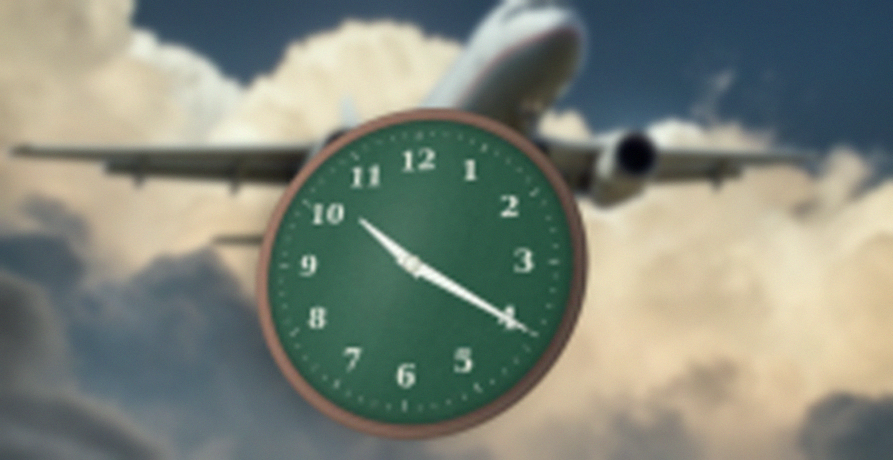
10:20
